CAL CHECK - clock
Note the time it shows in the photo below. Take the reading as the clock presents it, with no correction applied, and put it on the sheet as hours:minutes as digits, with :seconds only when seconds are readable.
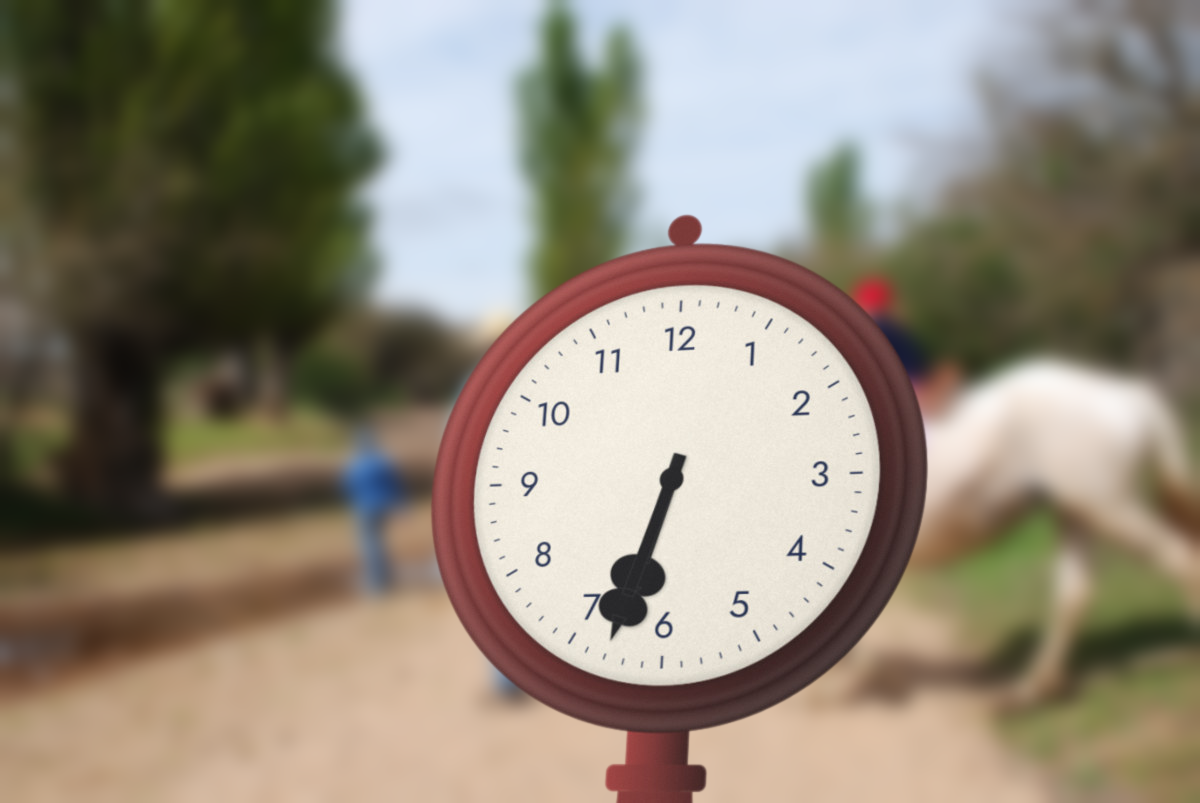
6:33
